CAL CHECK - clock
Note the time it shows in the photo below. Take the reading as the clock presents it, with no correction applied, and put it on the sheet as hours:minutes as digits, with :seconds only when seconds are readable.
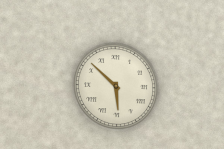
5:52
